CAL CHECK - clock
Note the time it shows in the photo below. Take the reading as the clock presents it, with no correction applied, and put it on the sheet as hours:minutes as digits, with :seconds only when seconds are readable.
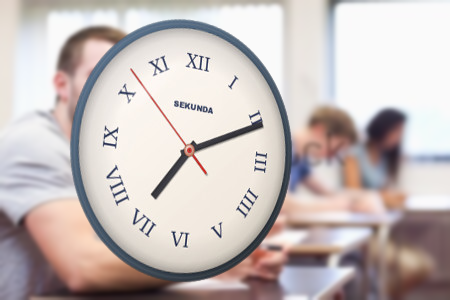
7:10:52
